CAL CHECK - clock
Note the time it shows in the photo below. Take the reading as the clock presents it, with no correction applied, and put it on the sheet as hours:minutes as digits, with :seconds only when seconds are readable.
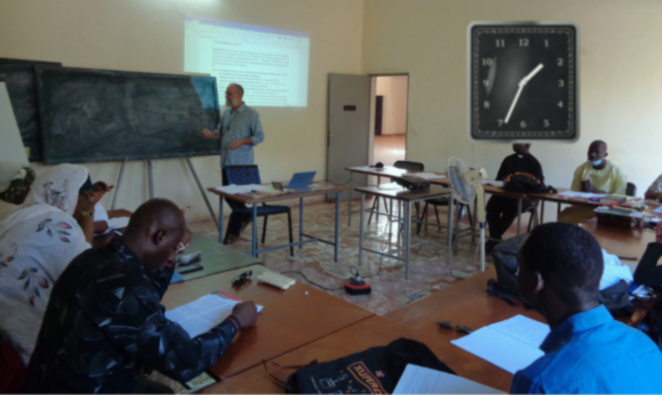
1:34
